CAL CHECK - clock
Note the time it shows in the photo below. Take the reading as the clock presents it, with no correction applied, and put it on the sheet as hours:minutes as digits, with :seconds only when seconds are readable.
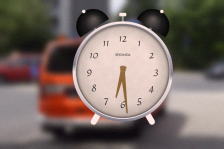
6:29
